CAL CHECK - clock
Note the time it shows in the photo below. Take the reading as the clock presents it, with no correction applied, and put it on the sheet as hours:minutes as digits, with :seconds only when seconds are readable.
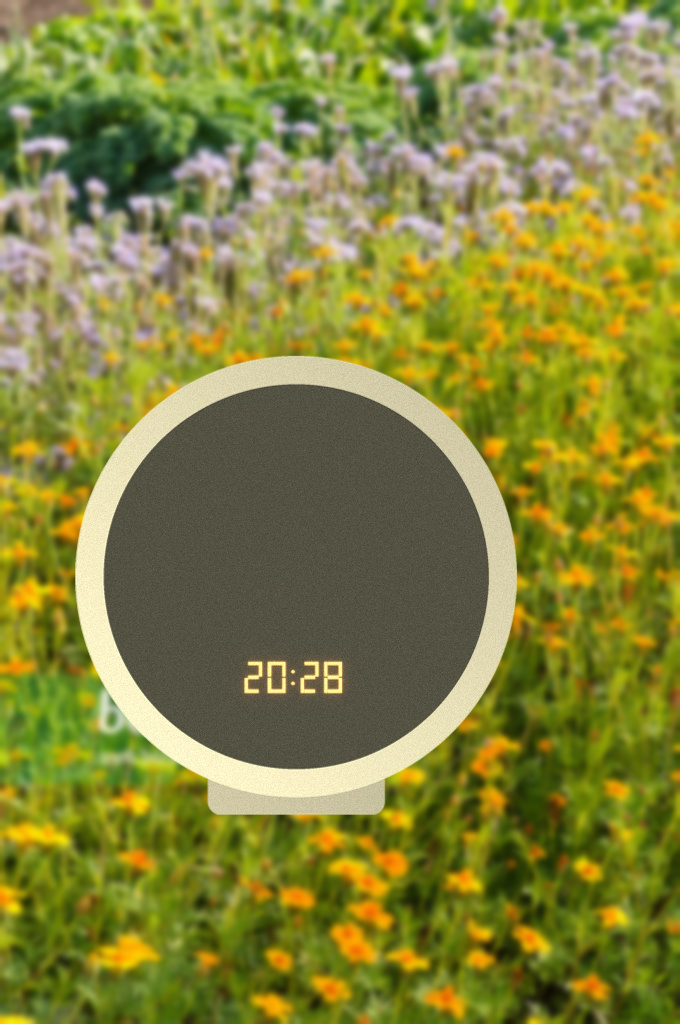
20:28
